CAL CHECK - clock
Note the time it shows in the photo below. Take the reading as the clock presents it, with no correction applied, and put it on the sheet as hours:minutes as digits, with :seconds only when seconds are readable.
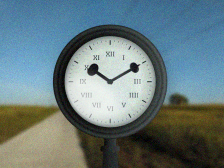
10:10
